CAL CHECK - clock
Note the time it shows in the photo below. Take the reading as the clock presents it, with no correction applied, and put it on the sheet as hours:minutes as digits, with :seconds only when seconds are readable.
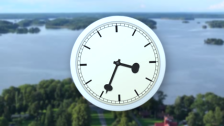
3:34
